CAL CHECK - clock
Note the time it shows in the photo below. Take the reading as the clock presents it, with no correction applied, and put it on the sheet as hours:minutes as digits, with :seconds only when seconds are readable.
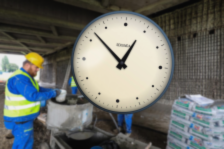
12:52
